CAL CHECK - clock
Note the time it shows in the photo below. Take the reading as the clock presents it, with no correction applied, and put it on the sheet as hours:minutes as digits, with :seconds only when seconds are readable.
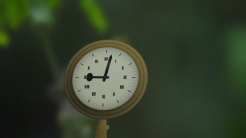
9:02
